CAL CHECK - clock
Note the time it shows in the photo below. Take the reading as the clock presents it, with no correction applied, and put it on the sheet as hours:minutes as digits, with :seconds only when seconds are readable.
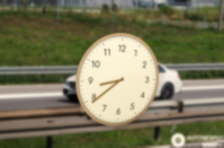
8:39
